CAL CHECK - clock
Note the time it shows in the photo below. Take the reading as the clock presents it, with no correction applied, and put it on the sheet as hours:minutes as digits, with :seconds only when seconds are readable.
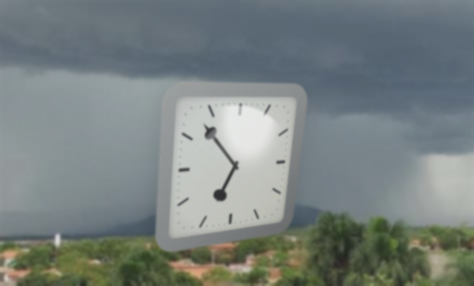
6:53
